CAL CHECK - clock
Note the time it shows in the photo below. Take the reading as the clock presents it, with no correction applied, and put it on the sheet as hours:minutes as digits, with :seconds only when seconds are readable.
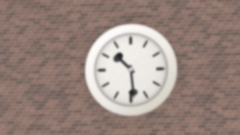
10:29
